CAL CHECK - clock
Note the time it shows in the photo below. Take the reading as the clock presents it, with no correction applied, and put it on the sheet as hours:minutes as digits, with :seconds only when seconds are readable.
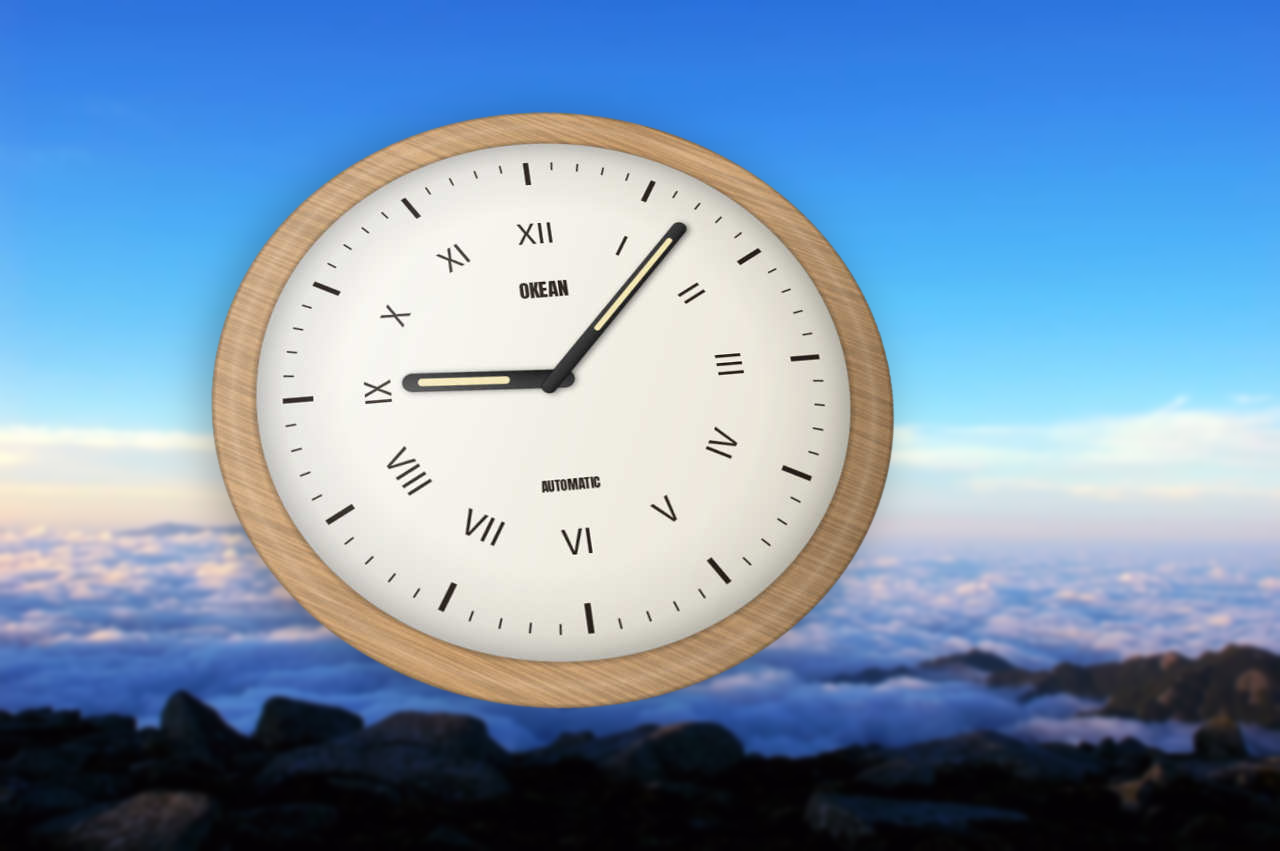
9:07
